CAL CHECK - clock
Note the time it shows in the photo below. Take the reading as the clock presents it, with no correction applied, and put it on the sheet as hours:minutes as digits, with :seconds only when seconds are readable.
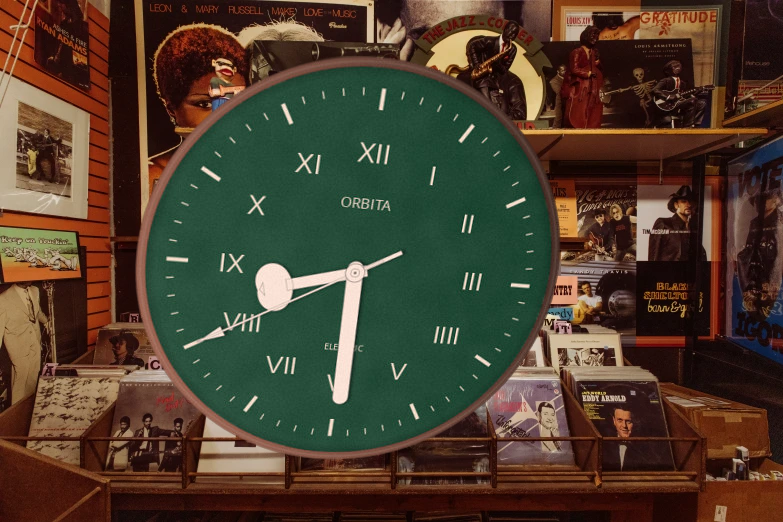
8:29:40
